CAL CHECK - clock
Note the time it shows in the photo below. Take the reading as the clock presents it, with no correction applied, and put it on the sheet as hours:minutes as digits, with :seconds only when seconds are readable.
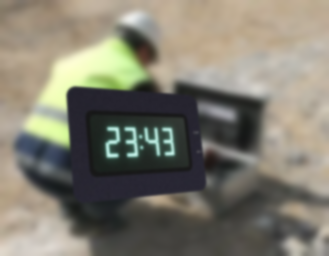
23:43
